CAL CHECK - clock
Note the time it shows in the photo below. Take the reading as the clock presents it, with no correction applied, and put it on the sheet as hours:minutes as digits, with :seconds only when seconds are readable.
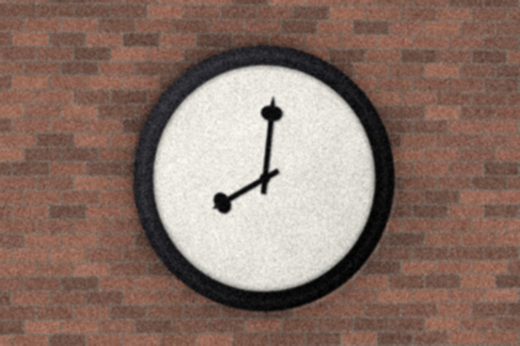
8:01
